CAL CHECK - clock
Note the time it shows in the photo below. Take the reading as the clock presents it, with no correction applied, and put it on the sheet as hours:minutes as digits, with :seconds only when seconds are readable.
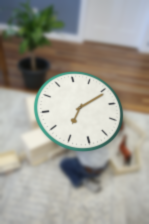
7:11
